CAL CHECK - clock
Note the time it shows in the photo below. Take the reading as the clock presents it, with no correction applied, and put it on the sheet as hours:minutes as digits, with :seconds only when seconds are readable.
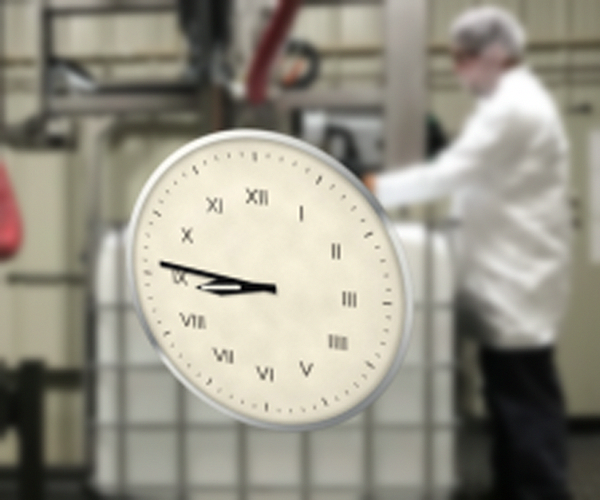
8:46
